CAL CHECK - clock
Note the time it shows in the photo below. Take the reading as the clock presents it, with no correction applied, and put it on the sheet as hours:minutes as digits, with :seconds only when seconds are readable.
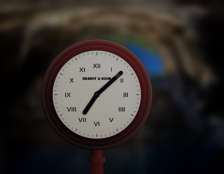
7:08
